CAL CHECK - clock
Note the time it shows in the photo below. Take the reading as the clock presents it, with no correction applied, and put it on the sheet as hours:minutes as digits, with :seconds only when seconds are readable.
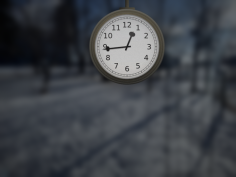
12:44
